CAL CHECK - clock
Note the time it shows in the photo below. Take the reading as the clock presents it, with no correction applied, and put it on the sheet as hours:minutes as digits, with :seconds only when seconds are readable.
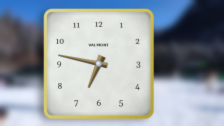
6:47
